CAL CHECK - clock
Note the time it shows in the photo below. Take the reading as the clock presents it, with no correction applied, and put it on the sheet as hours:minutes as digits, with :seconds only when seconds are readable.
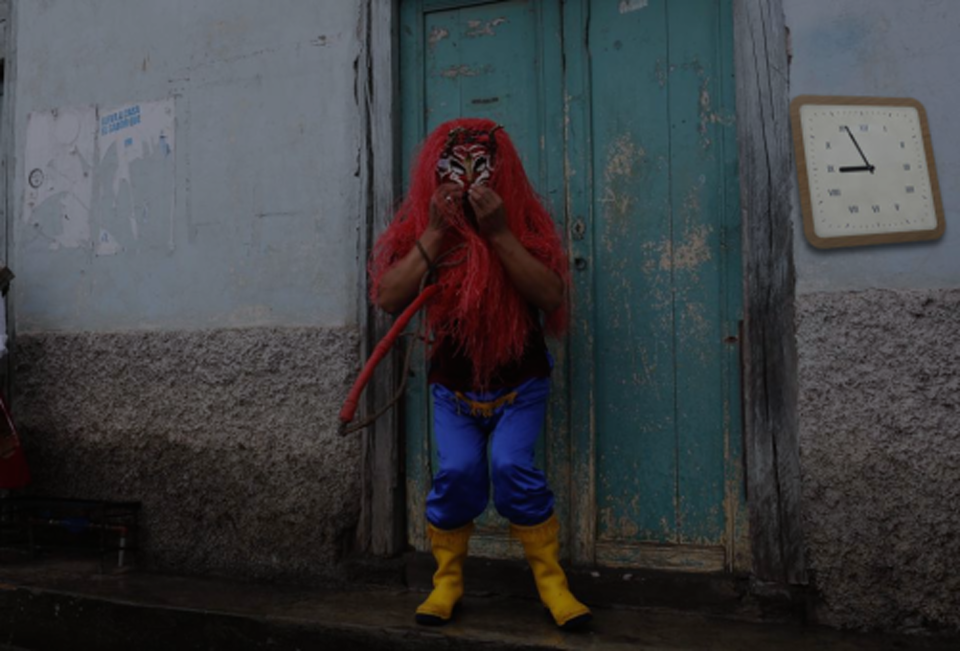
8:56
